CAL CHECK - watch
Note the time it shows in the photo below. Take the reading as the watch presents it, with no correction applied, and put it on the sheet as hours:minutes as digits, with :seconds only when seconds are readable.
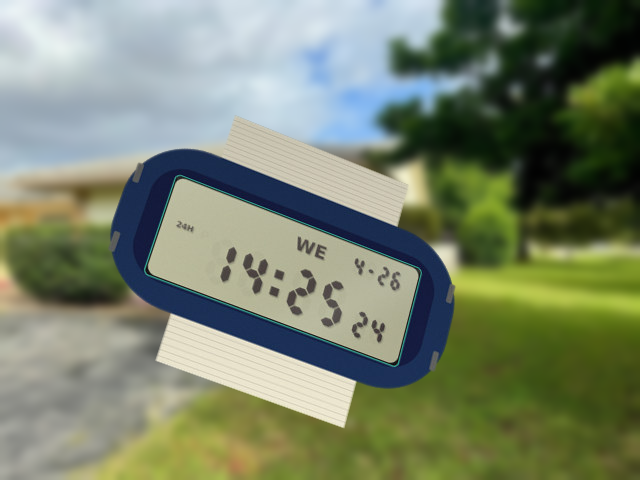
14:25:24
